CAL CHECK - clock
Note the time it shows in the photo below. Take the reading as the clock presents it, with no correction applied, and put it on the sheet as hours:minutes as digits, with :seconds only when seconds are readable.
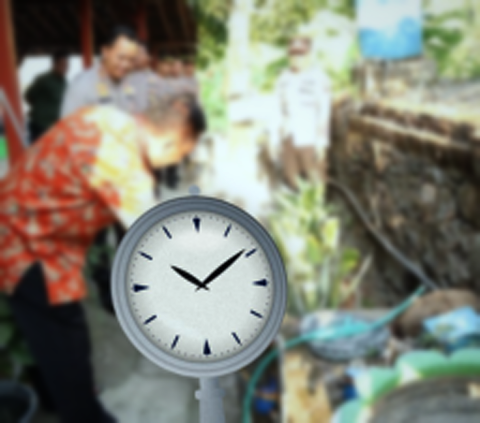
10:09
